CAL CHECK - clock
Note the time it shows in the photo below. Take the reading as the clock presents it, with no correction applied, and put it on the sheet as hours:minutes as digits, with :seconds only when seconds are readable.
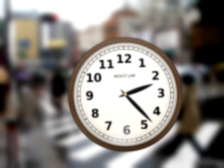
2:23
